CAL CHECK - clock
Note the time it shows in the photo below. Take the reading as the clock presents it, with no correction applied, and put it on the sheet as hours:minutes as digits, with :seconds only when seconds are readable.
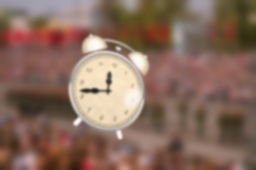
11:42
